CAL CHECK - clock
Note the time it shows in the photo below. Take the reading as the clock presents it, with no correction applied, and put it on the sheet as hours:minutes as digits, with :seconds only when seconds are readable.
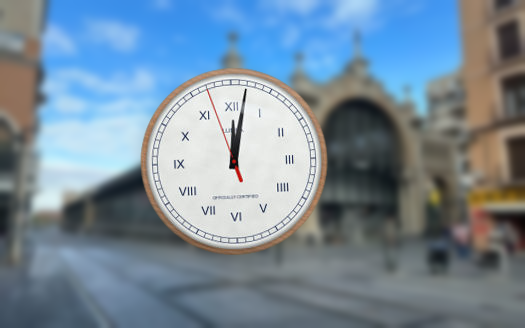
12:01:57
